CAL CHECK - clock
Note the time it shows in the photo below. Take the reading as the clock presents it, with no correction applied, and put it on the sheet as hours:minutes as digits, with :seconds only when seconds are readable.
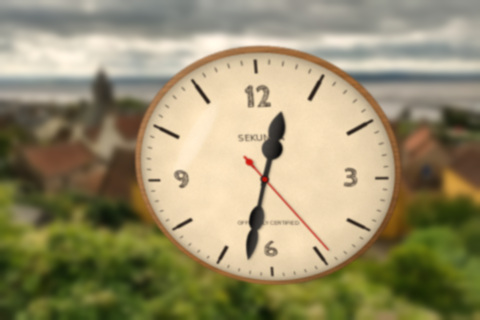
12:32:24
